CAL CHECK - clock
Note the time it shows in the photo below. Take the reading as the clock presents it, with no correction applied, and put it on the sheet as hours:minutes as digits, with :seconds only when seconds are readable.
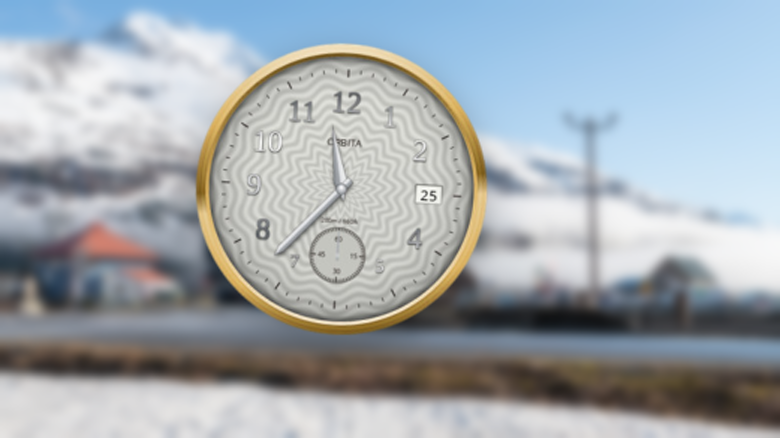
11:37
